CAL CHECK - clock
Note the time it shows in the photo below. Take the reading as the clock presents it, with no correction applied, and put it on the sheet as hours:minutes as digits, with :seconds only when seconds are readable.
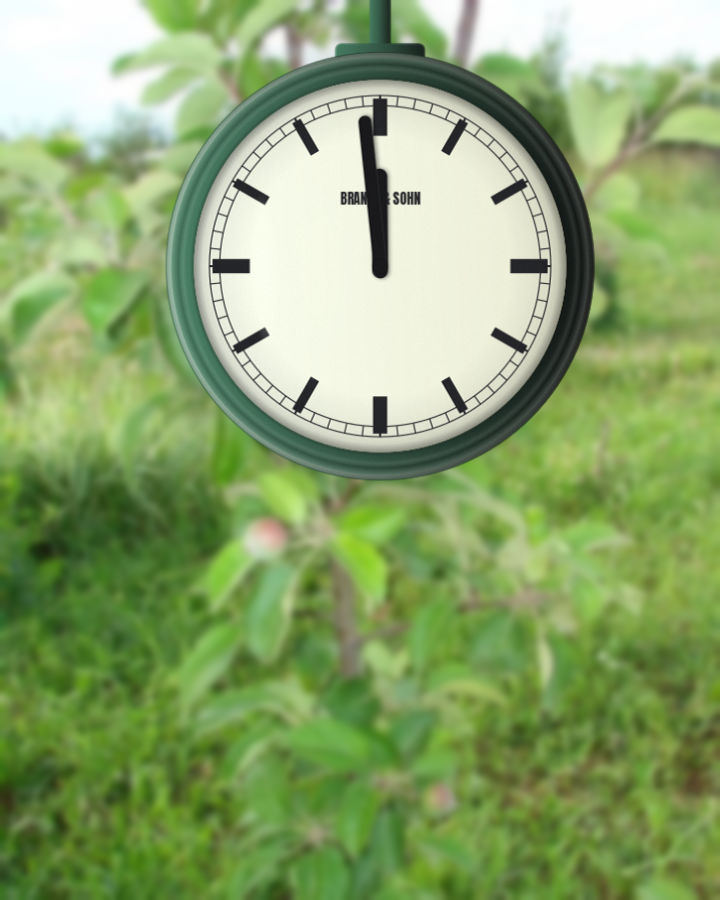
11:59
